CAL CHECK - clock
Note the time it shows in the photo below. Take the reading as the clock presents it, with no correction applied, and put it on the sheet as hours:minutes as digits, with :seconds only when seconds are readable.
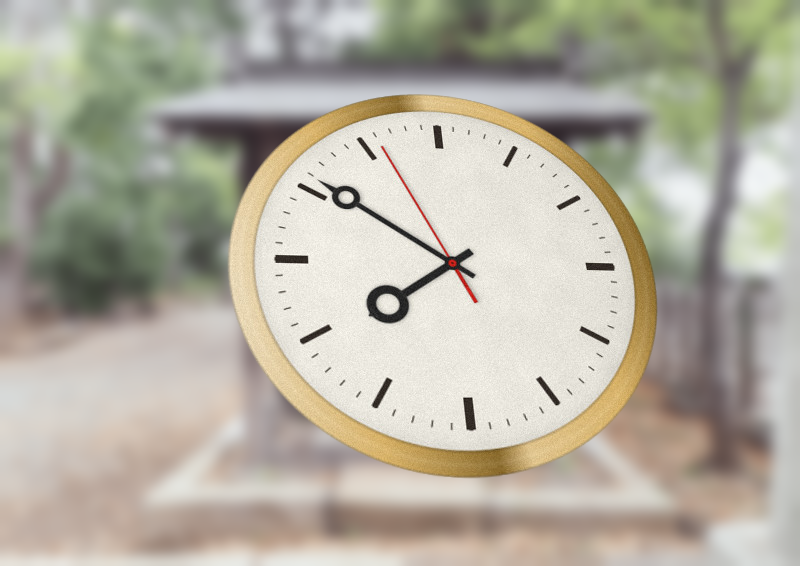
7:50:56
